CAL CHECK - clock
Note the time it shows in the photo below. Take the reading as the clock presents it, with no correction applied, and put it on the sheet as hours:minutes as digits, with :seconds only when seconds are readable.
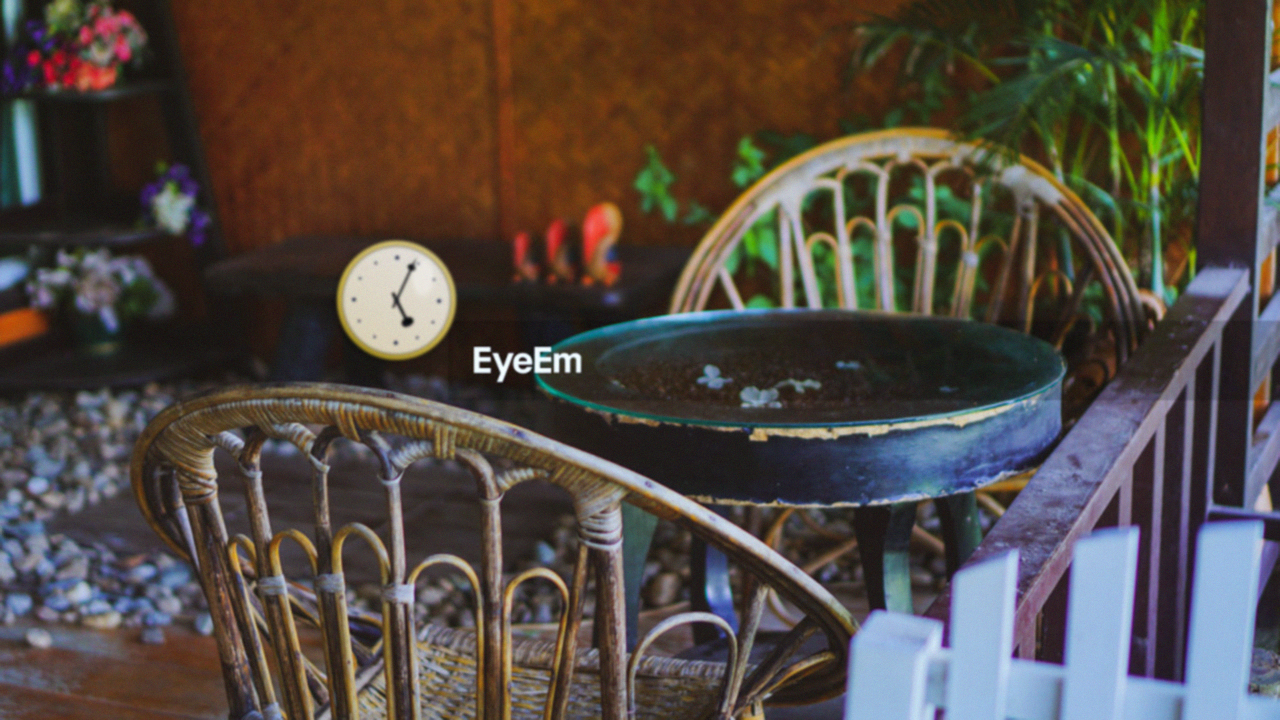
5:04
